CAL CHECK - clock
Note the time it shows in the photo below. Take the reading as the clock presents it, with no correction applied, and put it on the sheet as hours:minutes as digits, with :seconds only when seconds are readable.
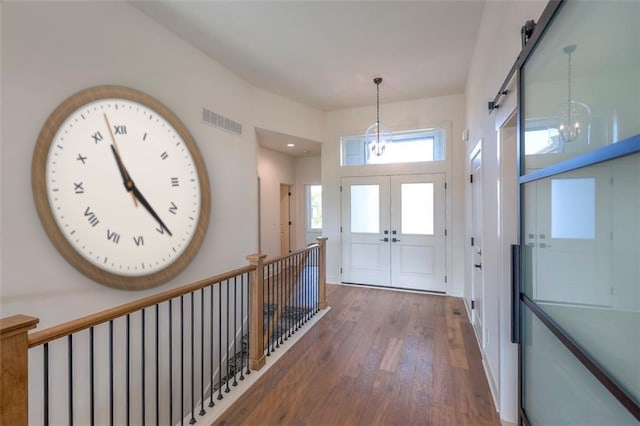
11:23:58
